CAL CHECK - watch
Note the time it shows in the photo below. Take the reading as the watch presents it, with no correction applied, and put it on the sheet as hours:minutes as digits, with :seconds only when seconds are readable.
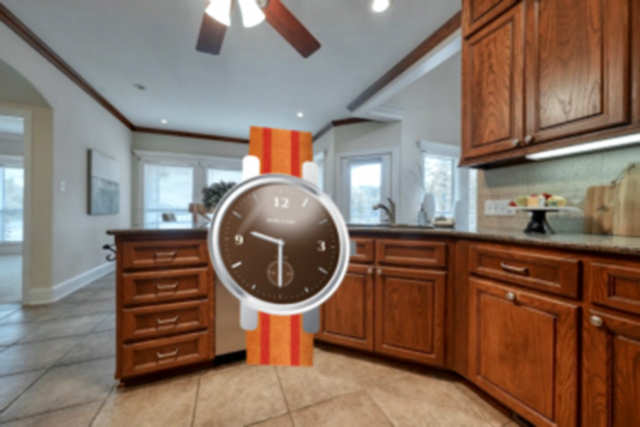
9:30
